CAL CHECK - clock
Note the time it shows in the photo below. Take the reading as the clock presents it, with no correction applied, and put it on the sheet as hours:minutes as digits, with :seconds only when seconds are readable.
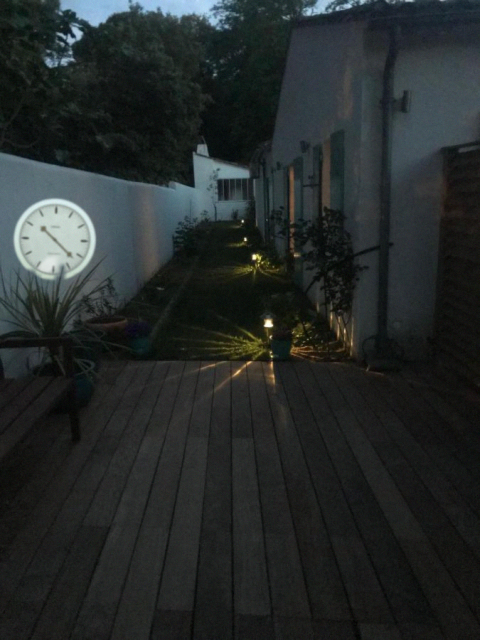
10:22
